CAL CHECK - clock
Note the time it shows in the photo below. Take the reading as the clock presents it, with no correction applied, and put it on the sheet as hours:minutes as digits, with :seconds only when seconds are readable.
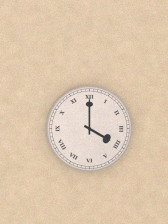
4:00
